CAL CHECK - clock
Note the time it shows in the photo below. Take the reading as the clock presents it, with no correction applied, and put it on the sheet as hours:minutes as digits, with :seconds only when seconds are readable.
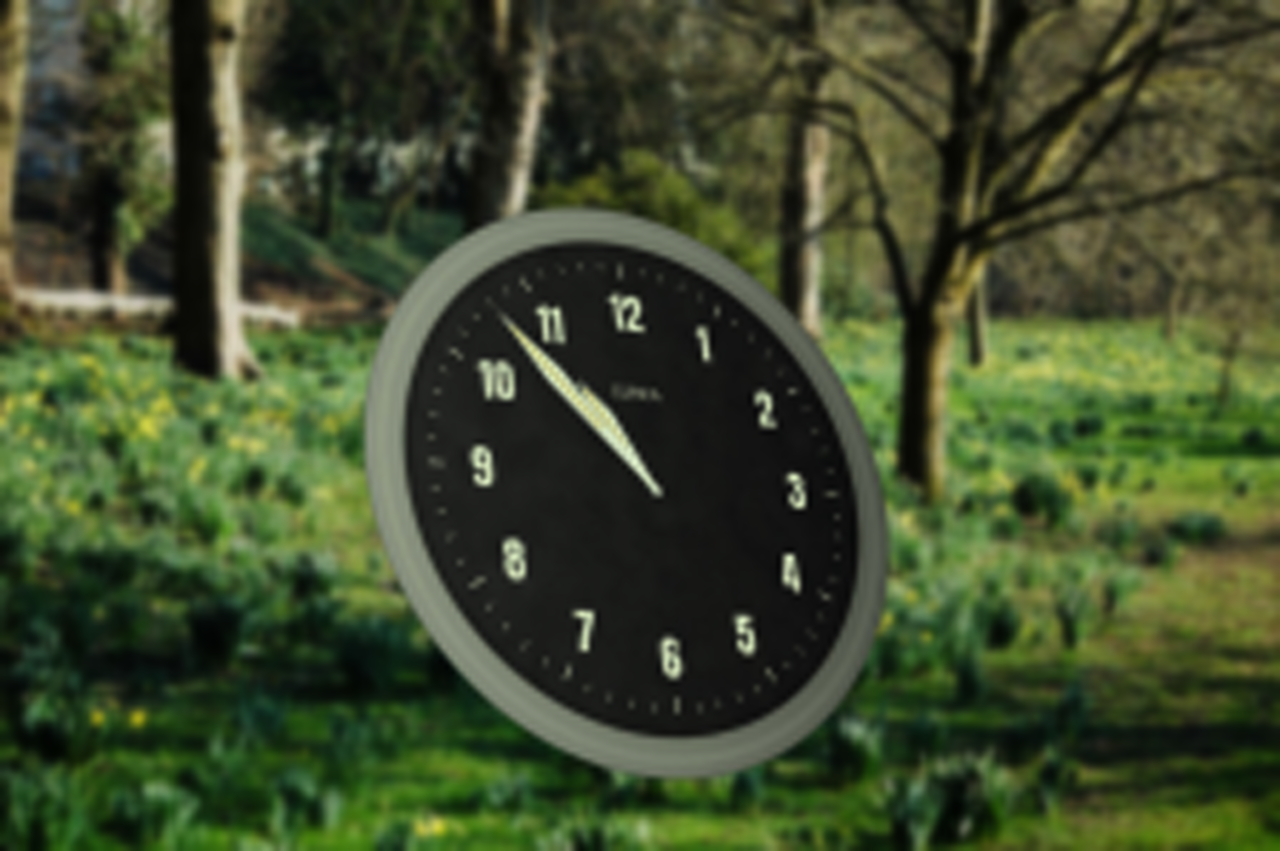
10:53
